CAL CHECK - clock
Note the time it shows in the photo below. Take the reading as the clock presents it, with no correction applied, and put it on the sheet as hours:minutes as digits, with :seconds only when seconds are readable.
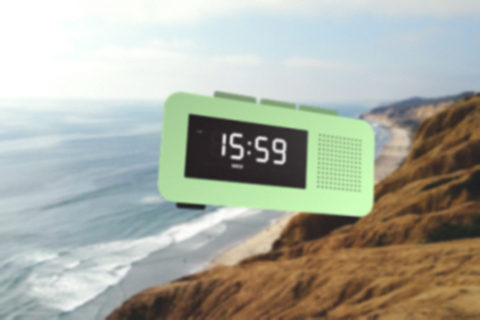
15:59
